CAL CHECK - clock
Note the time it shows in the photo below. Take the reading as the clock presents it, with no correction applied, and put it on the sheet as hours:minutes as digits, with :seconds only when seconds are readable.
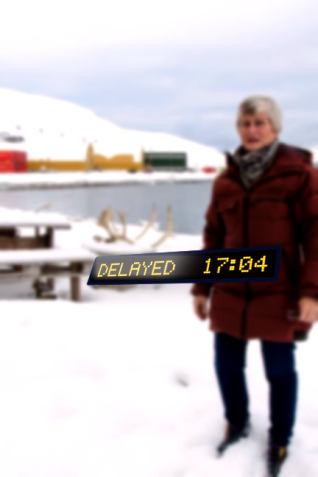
17:04
